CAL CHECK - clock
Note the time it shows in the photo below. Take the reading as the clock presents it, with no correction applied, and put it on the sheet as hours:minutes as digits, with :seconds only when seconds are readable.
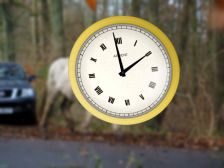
1:59
